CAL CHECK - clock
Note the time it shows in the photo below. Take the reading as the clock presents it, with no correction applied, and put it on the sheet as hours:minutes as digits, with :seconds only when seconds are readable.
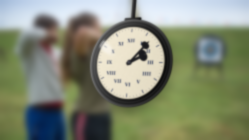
2:07
